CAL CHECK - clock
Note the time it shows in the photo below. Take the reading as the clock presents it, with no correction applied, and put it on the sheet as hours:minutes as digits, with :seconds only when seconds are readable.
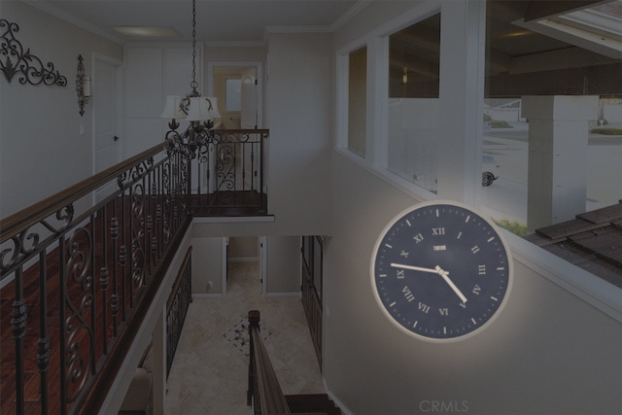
4:47
